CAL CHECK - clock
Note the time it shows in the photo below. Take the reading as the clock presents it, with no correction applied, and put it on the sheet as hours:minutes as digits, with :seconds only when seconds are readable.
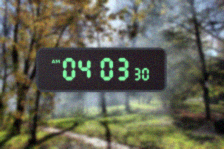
4:03:30
